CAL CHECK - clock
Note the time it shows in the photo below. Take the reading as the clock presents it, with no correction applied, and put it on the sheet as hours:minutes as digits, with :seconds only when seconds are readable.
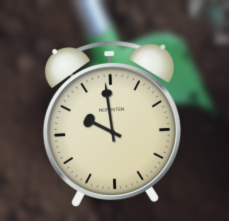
9:59
